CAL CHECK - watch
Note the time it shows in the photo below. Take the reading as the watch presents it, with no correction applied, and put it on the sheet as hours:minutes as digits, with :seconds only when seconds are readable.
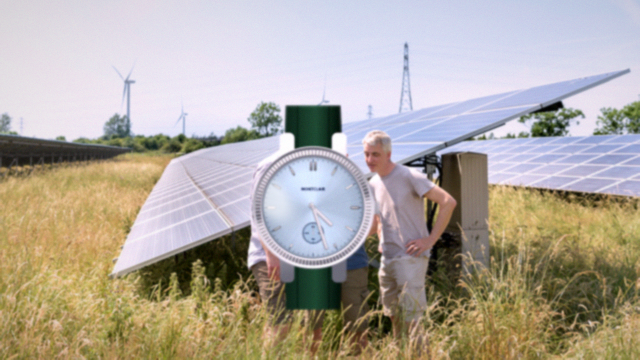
4:27
